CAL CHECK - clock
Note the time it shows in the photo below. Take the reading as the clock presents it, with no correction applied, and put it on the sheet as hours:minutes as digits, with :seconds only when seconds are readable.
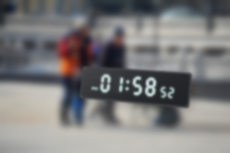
1:58
